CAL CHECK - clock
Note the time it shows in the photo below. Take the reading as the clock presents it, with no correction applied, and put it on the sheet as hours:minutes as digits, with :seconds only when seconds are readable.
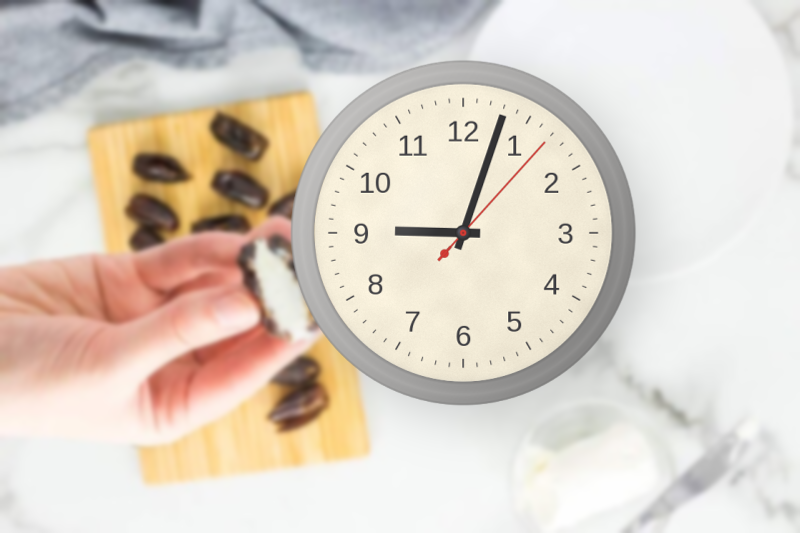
9:03:07
